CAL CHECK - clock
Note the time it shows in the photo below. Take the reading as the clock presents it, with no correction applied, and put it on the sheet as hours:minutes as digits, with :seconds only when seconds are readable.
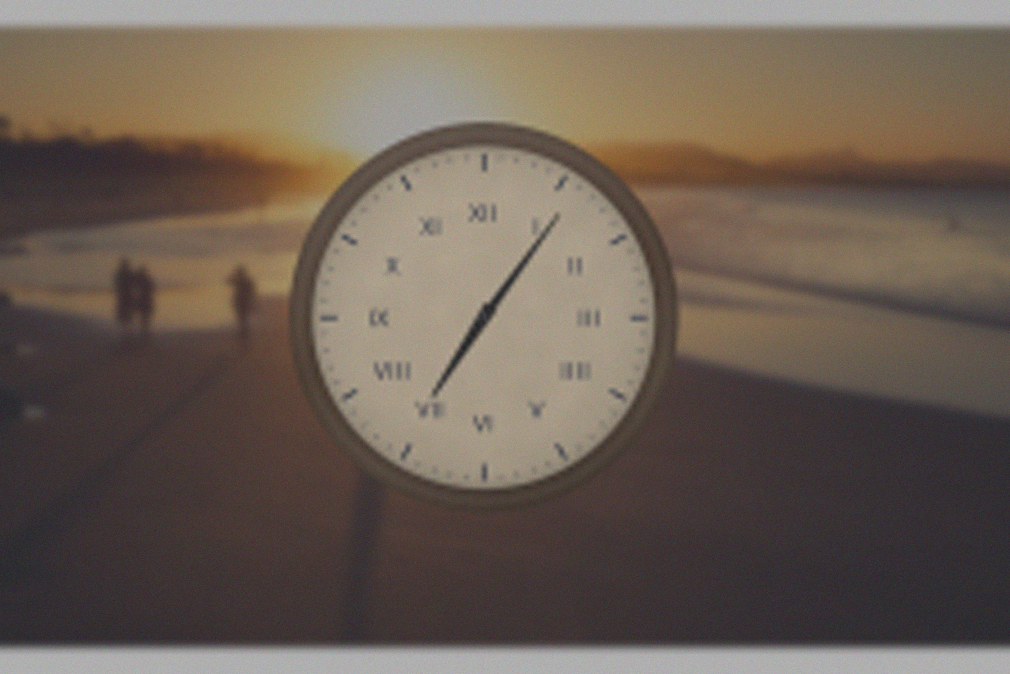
7:06
